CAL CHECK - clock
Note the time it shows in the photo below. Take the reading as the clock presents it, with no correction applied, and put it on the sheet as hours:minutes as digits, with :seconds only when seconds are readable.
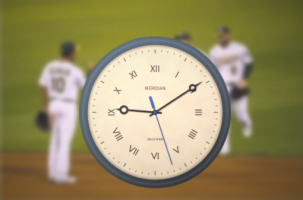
9:09:27
